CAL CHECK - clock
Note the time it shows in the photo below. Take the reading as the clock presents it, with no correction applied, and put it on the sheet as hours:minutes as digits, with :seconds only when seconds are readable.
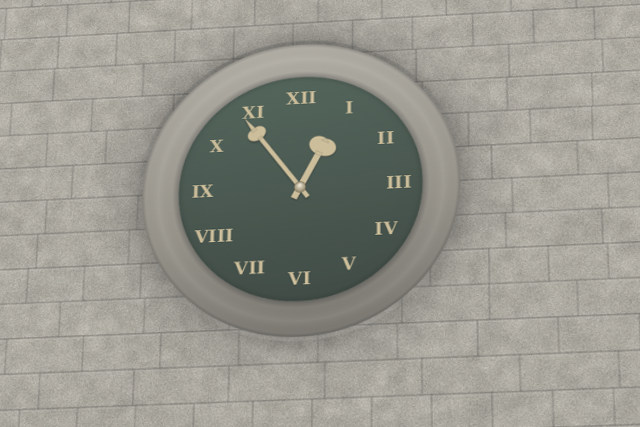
12:54
